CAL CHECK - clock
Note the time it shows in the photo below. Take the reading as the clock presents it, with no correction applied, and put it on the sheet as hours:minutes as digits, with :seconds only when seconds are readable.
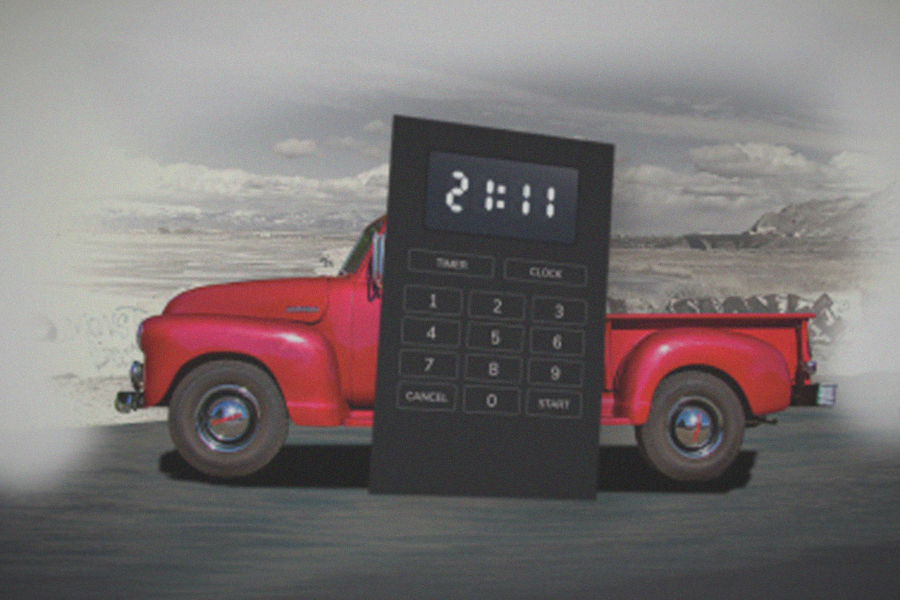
21:11
